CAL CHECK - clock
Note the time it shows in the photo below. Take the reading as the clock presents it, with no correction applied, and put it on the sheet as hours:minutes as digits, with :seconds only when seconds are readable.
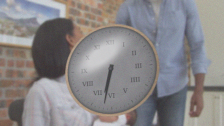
6:32
